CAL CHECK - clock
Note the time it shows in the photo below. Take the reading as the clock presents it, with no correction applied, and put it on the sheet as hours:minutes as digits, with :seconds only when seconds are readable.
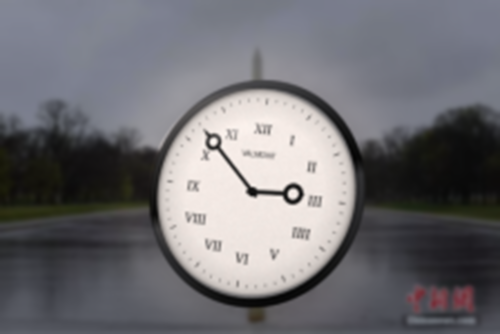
2:52
